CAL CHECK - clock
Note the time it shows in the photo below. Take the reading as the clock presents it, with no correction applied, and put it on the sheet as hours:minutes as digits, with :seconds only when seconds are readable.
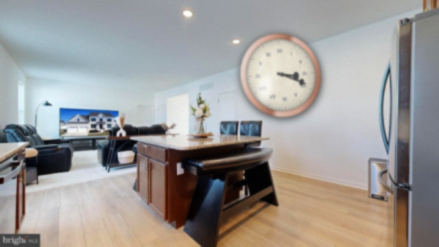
3:19
